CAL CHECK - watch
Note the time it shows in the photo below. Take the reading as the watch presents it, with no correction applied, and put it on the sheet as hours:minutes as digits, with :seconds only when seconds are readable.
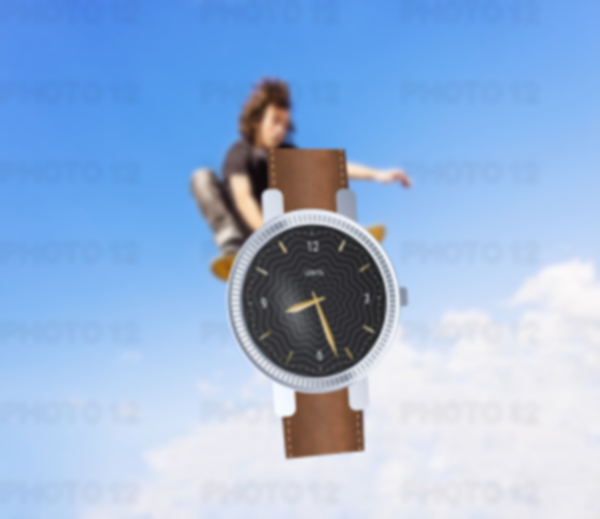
8:27
